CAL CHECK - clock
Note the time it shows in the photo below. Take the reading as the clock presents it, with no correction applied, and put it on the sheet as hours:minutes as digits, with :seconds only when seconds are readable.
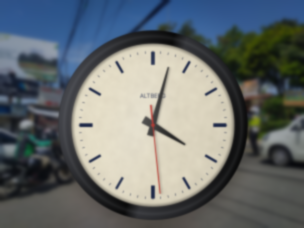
4:02:29
